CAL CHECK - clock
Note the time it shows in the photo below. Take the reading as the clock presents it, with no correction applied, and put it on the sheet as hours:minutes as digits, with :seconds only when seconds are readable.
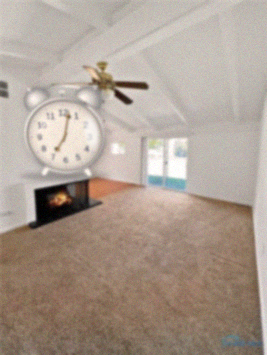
7:02
